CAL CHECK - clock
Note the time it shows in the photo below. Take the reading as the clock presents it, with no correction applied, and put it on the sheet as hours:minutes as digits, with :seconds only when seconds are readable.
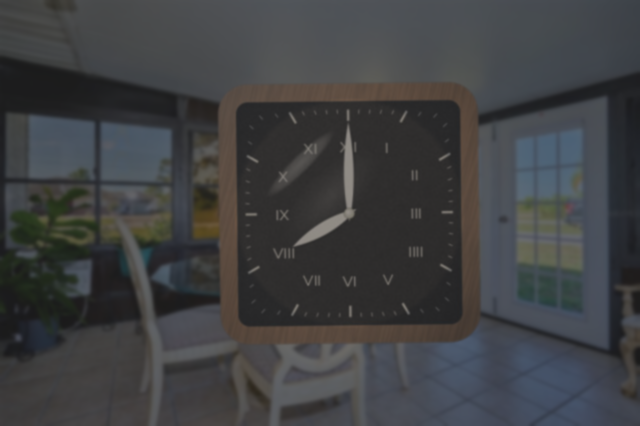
8:00
